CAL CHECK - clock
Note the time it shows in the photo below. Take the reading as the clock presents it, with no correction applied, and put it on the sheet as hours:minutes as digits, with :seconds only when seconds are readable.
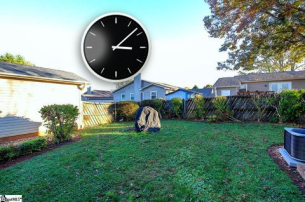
3:08
